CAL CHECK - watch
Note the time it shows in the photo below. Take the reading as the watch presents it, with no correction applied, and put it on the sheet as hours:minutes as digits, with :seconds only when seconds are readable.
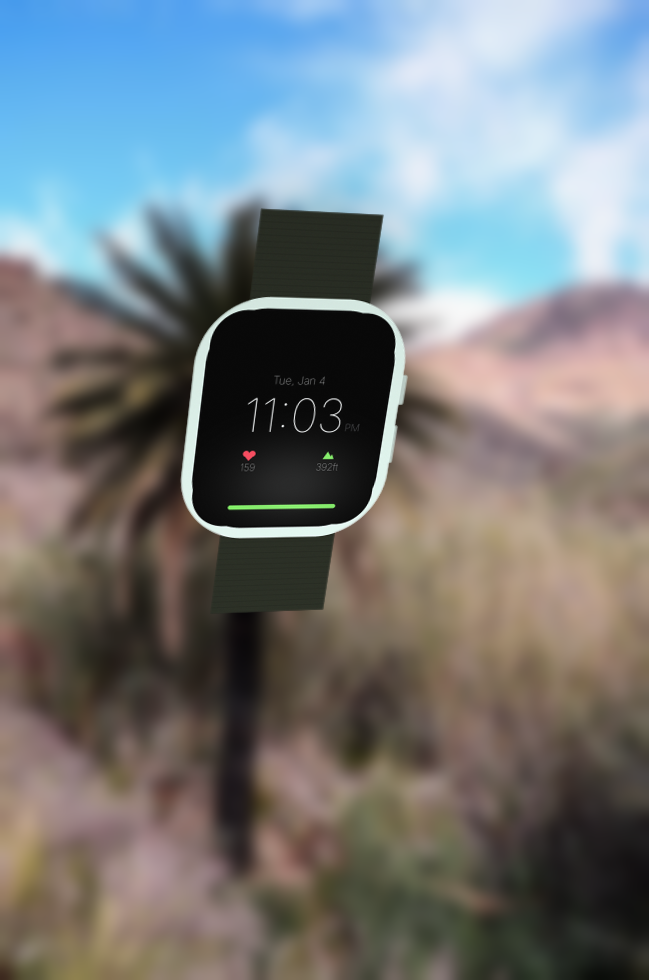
11:03
